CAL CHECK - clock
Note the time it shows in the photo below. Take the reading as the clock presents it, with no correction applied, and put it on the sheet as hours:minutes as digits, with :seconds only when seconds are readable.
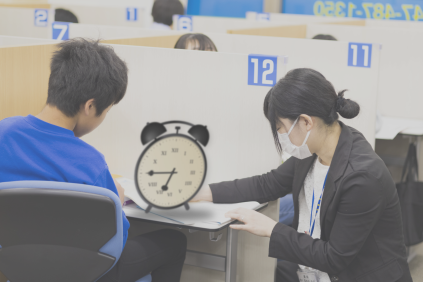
6:45
